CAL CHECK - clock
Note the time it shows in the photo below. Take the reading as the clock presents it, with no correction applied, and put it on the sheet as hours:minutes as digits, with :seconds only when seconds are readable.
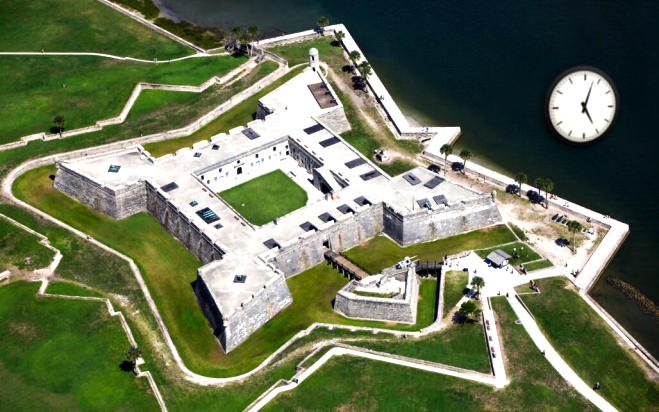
5:03
